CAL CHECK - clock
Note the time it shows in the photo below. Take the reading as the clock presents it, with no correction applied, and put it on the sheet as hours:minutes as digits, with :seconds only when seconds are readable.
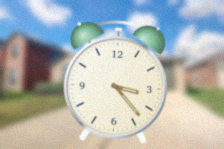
3:23
